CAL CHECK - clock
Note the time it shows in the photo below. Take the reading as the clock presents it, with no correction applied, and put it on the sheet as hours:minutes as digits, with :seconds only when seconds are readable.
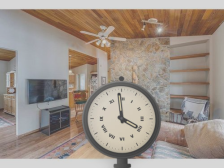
3:59
